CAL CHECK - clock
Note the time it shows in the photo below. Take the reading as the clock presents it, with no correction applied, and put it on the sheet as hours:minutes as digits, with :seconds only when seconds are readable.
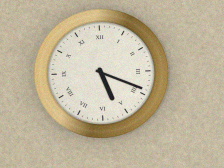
5:19
